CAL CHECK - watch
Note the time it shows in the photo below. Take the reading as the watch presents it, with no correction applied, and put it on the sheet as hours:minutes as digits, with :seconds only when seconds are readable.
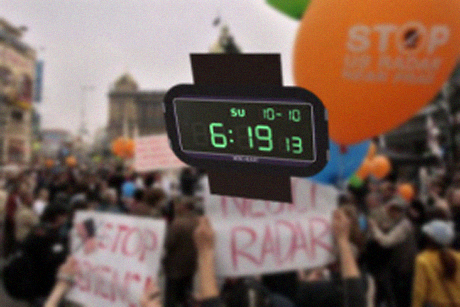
6:19:13
